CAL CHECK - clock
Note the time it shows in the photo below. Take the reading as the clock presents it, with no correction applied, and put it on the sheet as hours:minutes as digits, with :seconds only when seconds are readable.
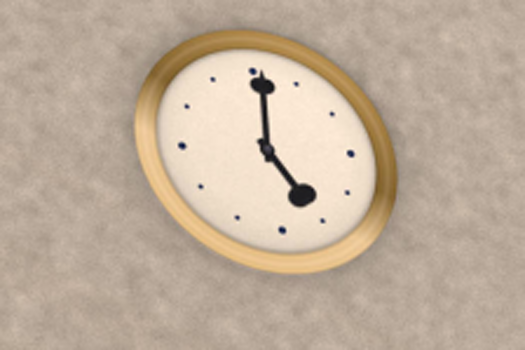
5:01
